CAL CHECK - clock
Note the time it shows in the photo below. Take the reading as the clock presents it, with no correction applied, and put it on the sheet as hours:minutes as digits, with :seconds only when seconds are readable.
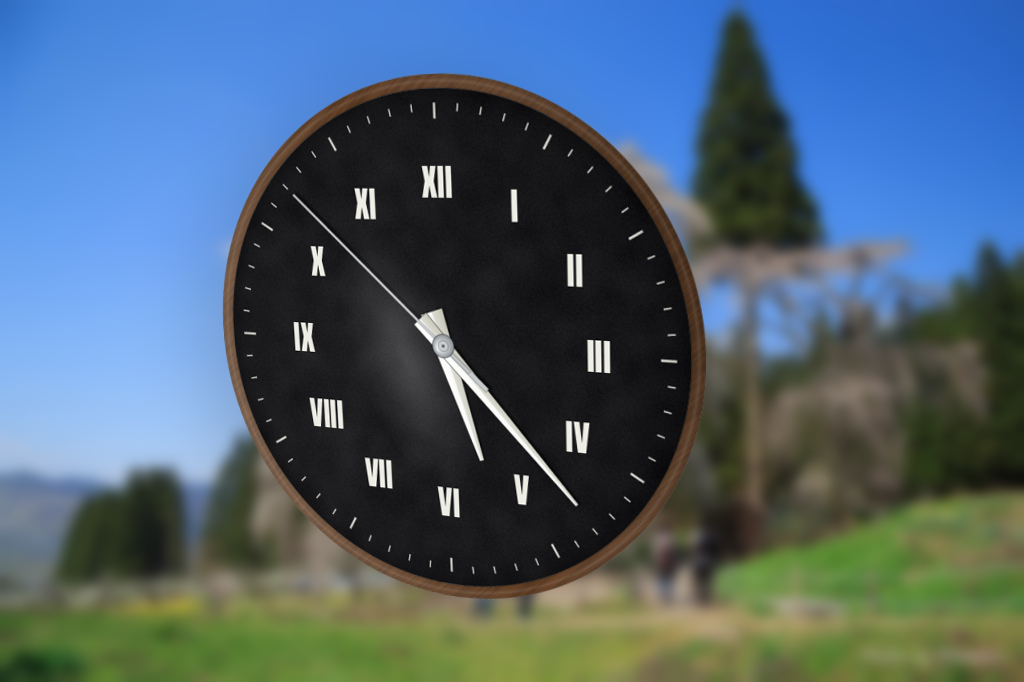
5:22:52
